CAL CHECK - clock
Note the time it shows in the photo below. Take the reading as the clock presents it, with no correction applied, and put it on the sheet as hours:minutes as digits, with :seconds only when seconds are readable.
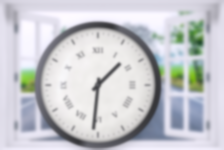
1:31
